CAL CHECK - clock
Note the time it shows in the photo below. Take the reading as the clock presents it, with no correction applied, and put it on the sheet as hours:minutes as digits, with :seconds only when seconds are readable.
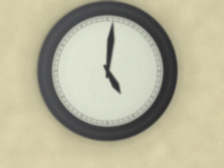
5:01
